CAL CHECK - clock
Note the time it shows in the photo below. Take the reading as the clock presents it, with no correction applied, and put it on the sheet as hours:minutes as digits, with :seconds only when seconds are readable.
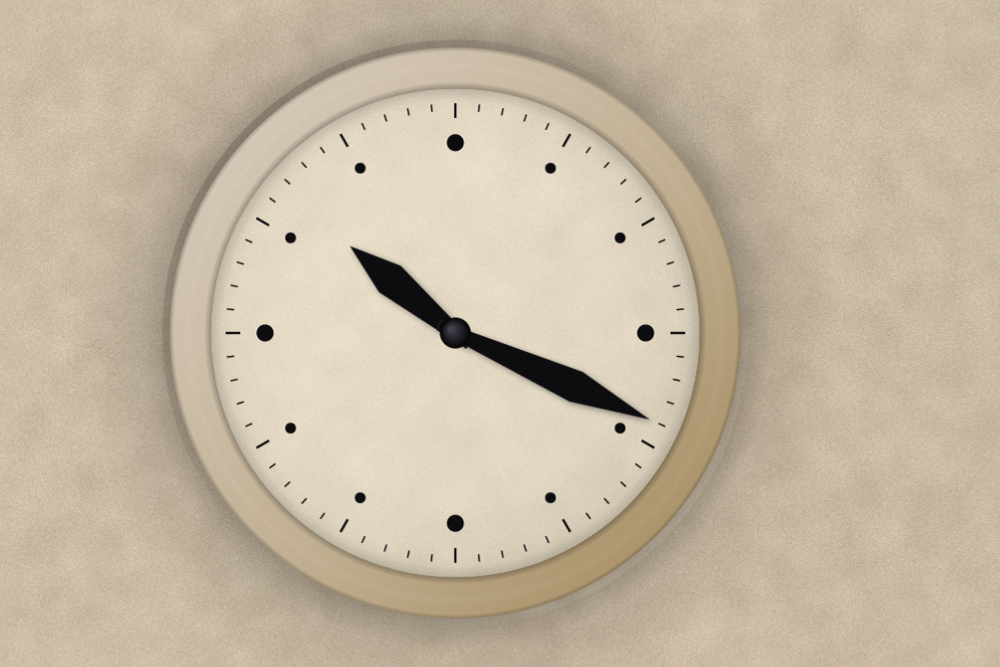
10:19
